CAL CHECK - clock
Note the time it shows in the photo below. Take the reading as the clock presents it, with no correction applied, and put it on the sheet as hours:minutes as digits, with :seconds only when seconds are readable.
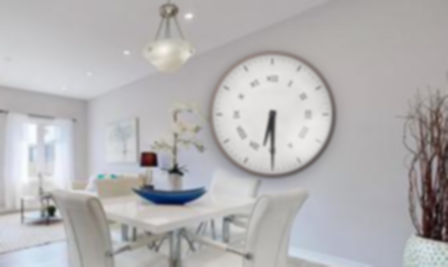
6:30
